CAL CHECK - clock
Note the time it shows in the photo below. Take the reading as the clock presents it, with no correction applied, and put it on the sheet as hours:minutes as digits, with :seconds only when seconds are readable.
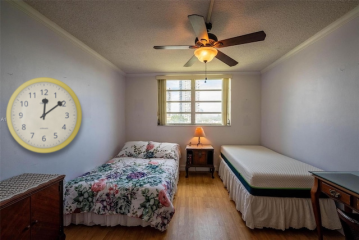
12:09
